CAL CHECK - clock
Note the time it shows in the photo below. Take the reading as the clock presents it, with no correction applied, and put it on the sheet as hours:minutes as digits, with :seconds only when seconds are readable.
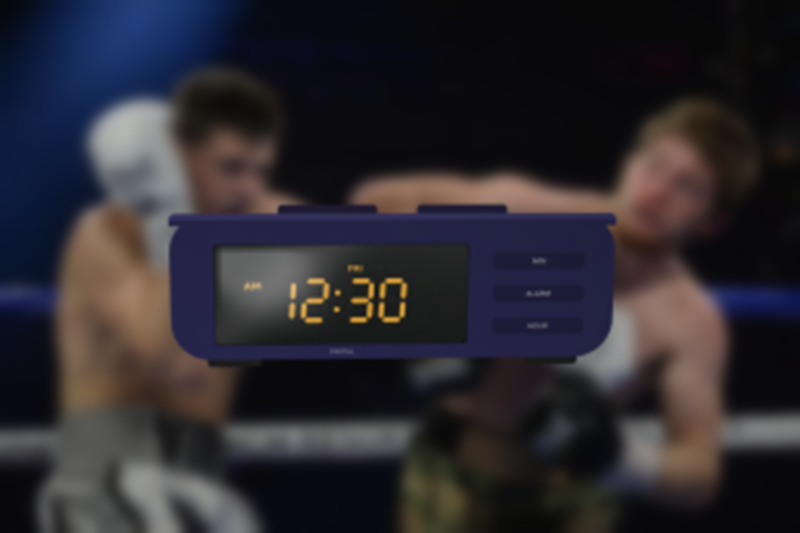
12:30
